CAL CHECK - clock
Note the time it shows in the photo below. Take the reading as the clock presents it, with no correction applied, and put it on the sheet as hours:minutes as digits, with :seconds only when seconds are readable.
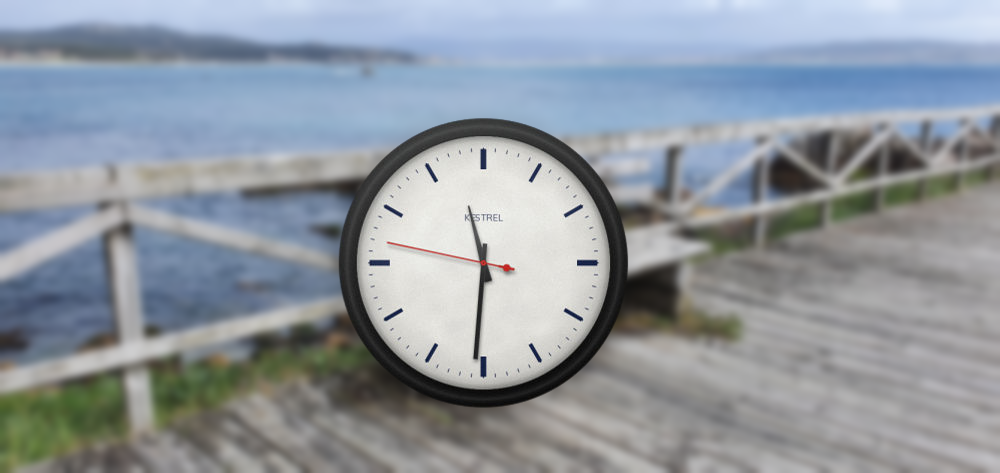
11:30:47
